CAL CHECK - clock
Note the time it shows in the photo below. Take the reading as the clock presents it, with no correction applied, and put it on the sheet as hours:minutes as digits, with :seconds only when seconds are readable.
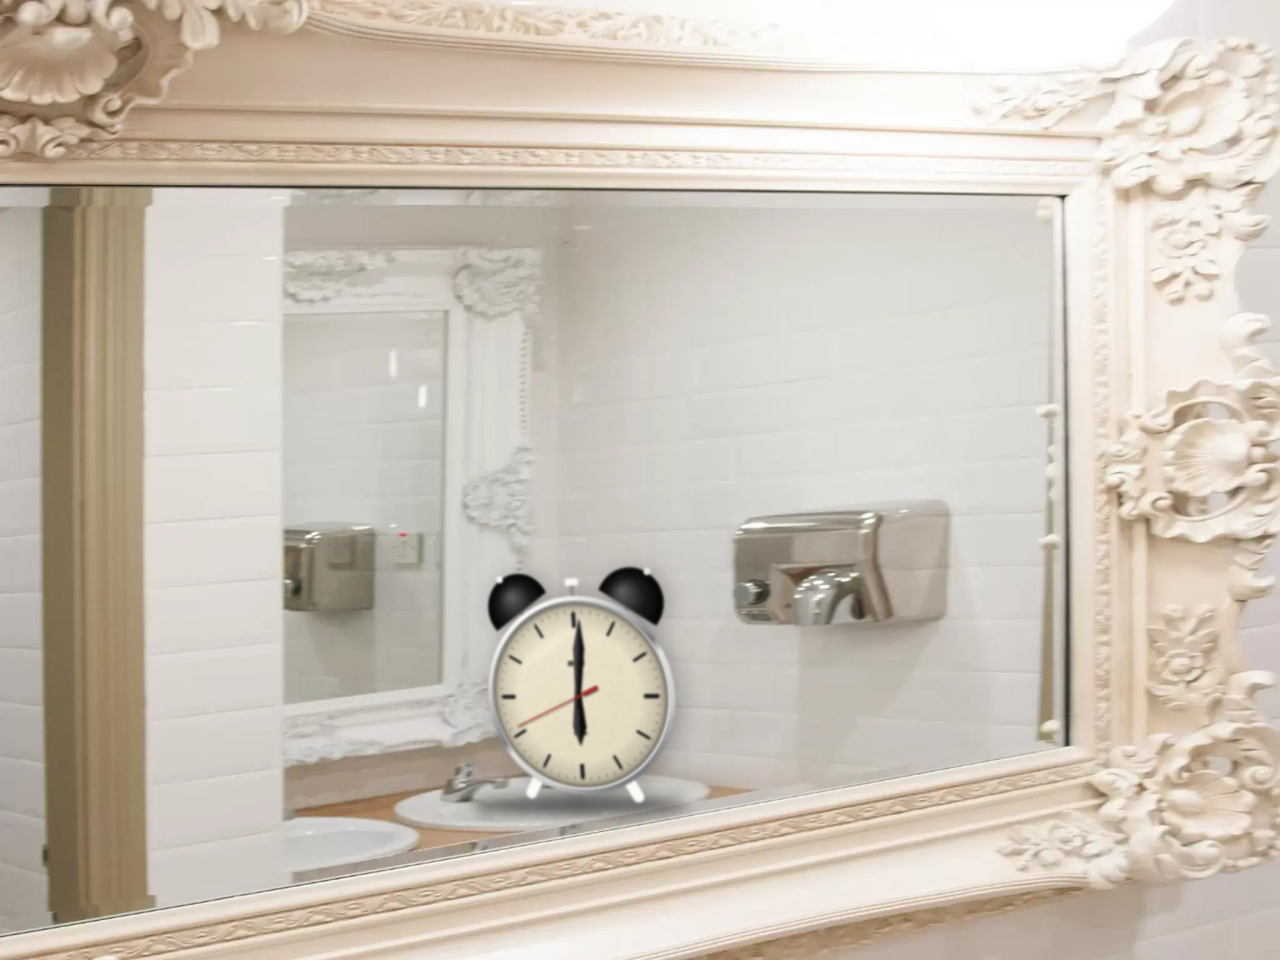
6:00:41
